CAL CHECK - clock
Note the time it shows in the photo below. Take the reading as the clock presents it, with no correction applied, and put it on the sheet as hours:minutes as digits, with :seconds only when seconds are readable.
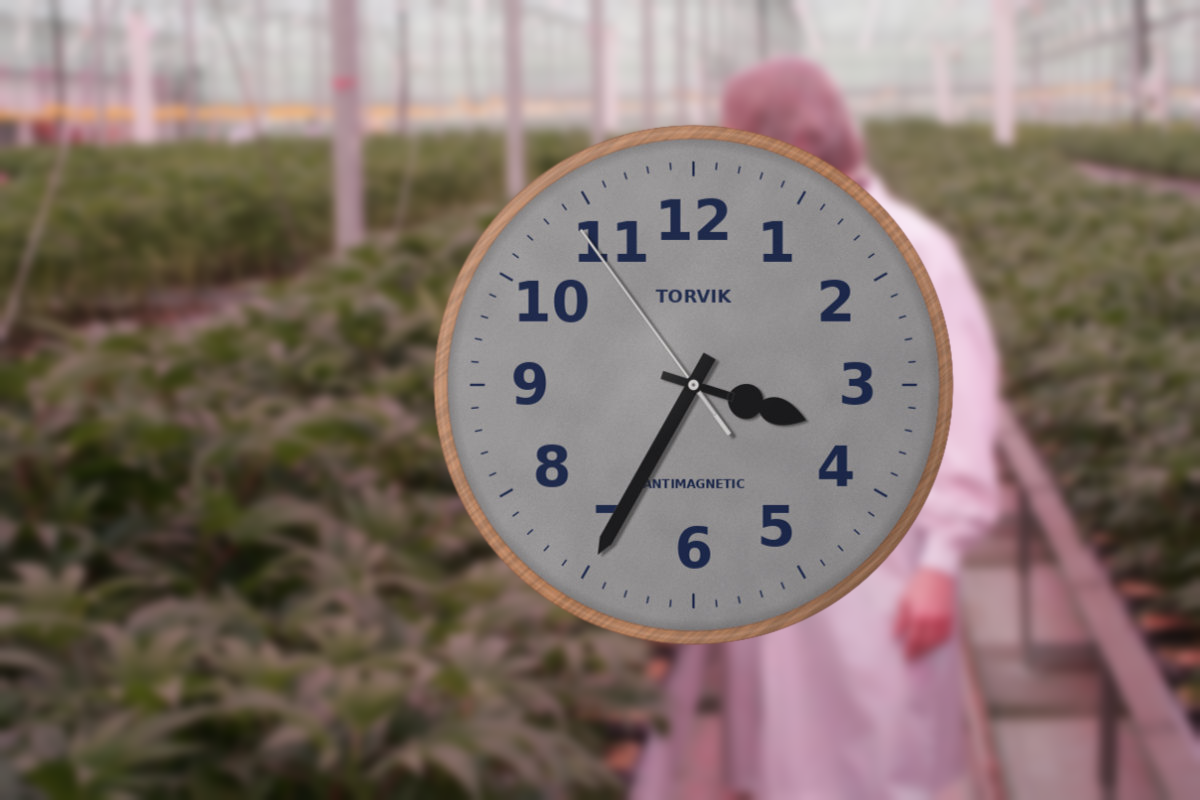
3:34:54
